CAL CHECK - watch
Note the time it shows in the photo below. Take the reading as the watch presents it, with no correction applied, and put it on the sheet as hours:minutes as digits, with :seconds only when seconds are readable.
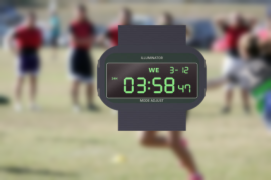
3:58:47
